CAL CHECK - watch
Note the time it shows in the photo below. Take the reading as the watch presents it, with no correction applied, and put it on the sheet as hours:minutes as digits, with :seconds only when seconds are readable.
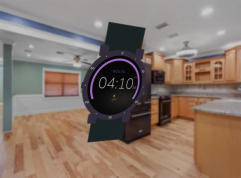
4:10
